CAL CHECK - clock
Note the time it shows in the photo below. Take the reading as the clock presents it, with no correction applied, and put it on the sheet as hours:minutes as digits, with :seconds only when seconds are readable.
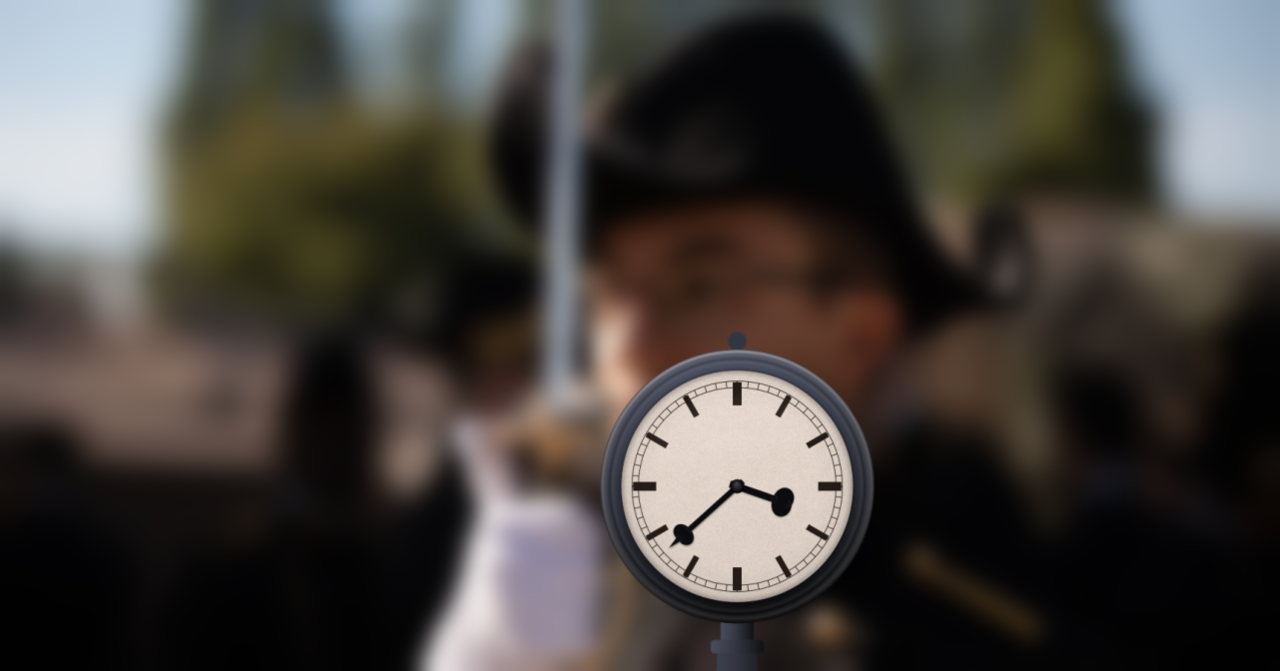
3:38
